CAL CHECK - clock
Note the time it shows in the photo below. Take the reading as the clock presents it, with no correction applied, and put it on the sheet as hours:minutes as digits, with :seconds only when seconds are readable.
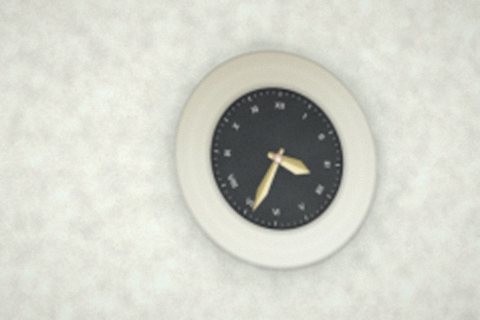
3:34
